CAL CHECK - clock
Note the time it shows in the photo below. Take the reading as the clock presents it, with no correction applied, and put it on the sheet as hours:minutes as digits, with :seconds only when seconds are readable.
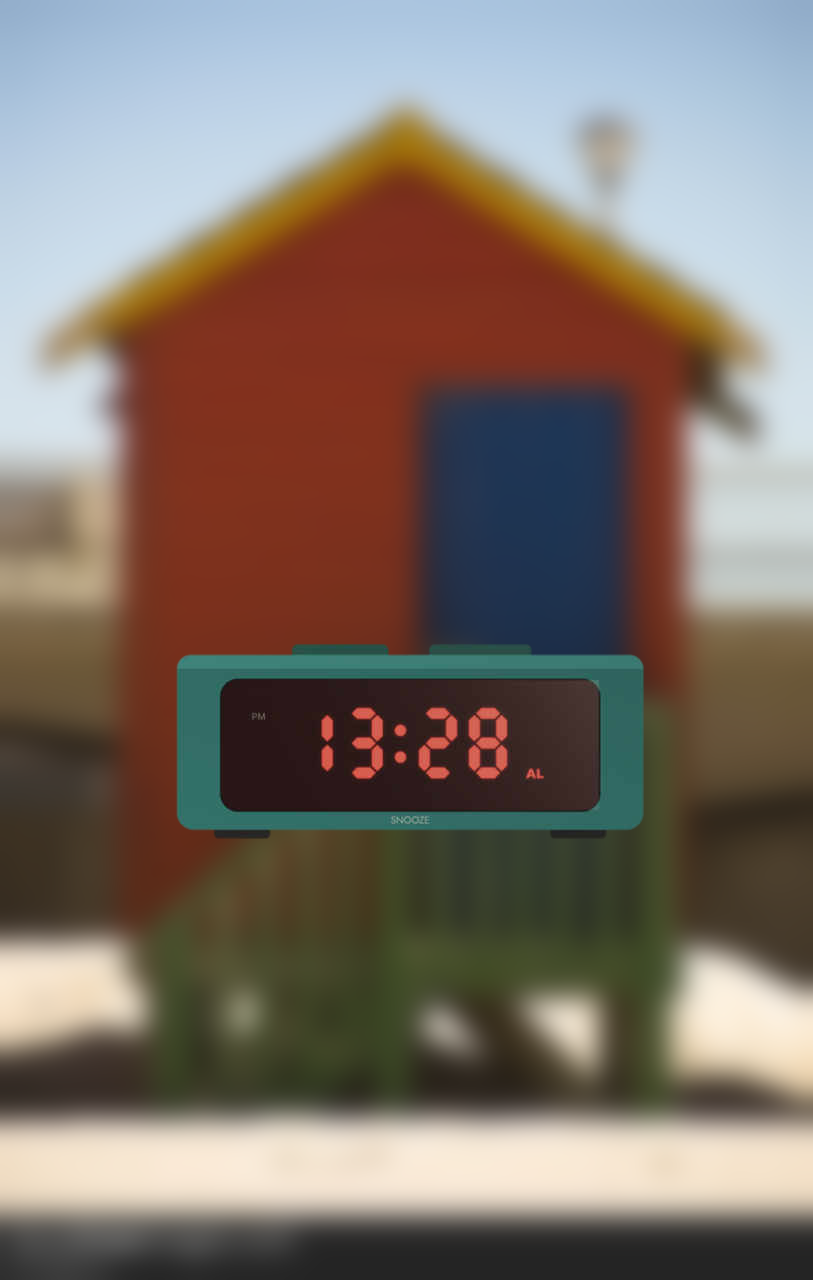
13:28
